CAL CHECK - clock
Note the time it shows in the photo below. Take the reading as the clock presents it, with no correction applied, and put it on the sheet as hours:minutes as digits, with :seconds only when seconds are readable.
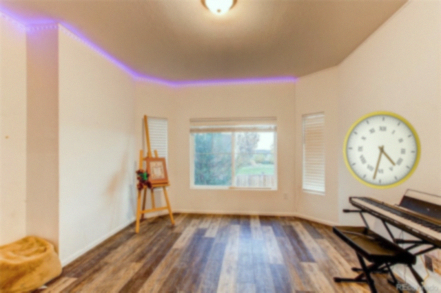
4:32
